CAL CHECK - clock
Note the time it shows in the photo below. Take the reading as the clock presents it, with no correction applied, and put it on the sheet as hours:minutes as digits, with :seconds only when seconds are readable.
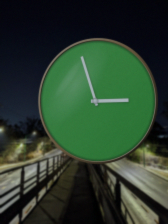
2:57
